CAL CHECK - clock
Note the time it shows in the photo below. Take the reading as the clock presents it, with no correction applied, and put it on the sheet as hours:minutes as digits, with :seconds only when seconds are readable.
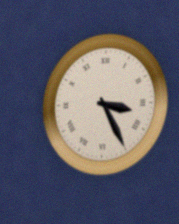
3:25
